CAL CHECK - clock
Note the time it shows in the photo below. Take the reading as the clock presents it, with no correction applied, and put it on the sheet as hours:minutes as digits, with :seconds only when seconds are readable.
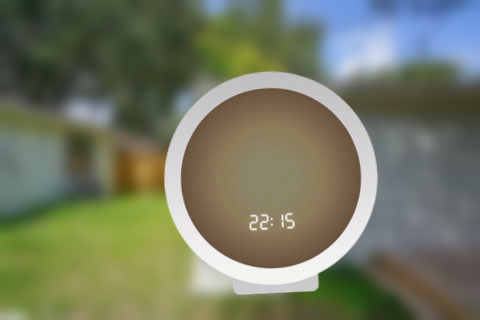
22:15
